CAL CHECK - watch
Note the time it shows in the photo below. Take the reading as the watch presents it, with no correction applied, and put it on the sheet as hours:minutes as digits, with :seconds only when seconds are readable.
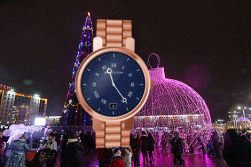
11:24
